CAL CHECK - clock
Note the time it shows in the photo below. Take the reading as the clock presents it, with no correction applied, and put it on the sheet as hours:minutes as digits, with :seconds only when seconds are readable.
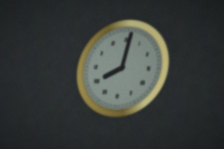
8:01
